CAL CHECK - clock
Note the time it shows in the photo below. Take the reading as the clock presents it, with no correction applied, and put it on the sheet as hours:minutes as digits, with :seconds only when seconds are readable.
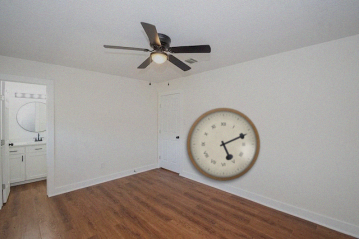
5:11
